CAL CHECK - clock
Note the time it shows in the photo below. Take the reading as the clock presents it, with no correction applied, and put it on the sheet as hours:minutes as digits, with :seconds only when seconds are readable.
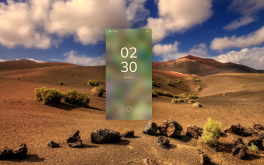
2:30
